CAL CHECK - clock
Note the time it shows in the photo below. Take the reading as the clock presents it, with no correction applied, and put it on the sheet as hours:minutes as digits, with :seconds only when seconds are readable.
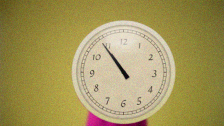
10:54
